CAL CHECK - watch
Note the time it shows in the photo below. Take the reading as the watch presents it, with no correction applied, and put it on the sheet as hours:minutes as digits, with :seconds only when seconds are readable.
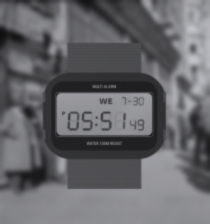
5:51:49
